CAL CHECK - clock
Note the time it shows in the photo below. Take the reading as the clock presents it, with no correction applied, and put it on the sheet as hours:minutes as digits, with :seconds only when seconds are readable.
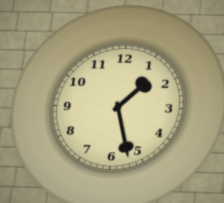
1:27
